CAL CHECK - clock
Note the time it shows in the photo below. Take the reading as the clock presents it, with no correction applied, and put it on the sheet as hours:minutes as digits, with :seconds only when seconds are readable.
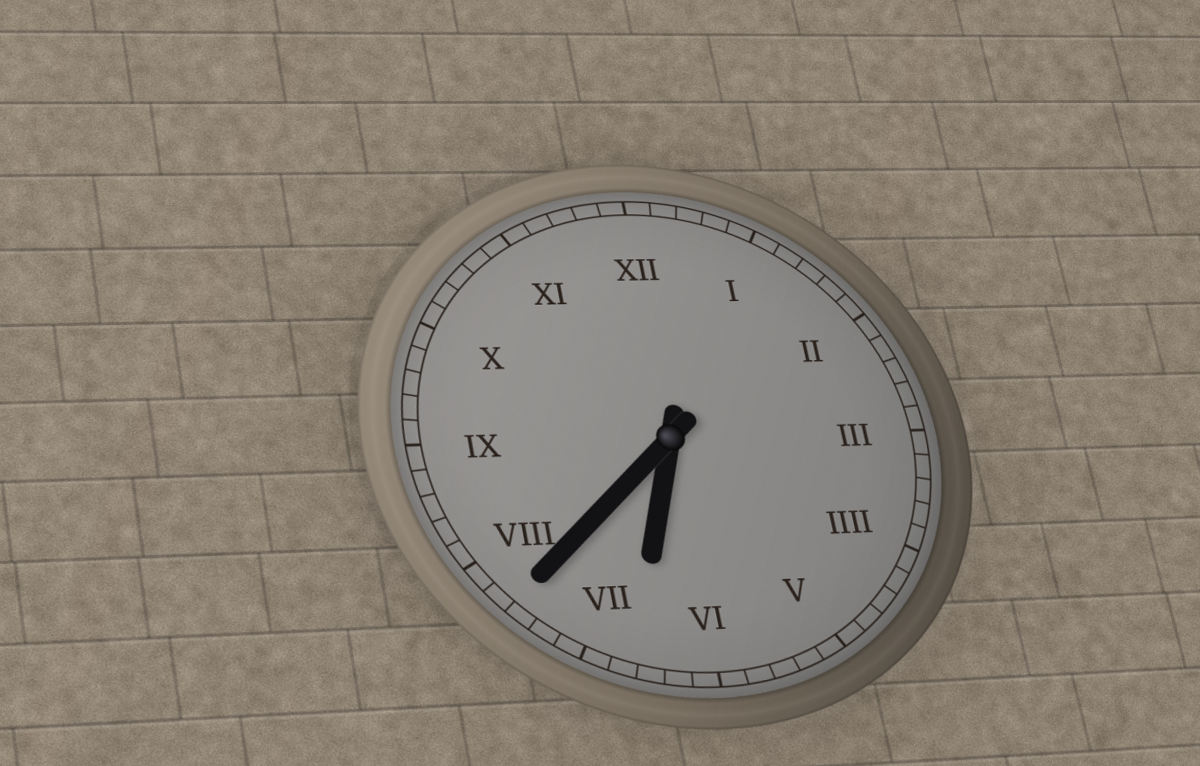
6:38
